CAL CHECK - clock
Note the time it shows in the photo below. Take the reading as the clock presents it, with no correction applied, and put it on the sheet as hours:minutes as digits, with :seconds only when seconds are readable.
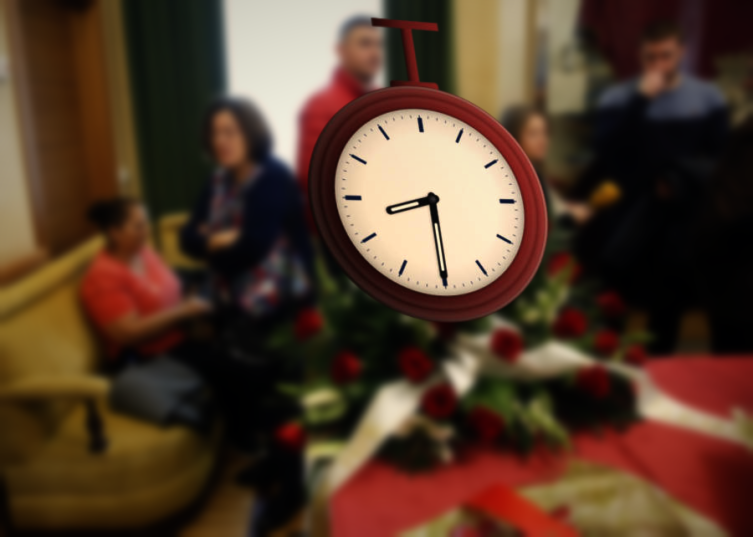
8:30
